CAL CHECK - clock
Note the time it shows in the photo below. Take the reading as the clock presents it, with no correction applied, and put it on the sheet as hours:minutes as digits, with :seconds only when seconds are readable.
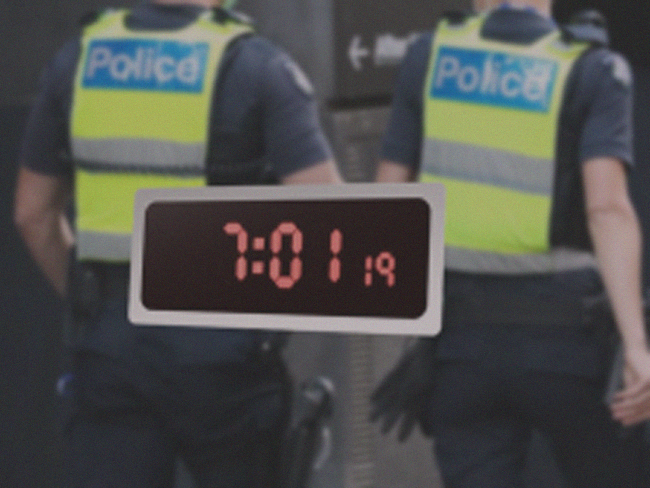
7:01:19
